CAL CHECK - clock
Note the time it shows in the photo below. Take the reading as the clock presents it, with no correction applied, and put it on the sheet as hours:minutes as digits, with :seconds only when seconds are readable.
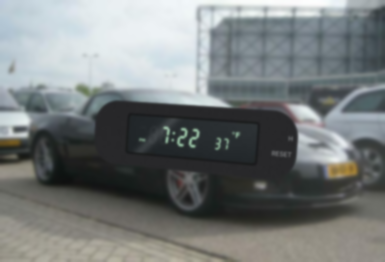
7:22
